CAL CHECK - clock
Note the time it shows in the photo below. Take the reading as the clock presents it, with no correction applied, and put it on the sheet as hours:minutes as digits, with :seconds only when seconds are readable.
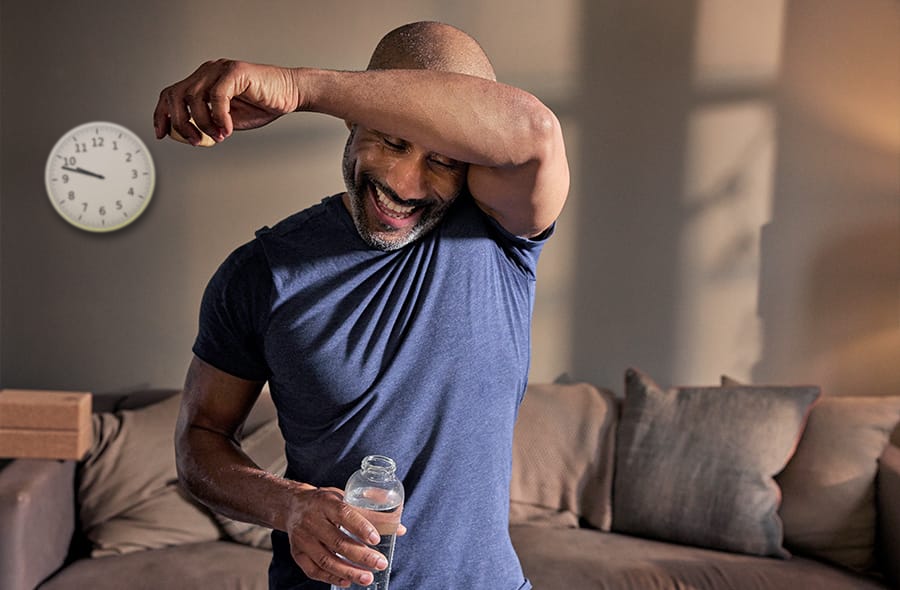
9:48
